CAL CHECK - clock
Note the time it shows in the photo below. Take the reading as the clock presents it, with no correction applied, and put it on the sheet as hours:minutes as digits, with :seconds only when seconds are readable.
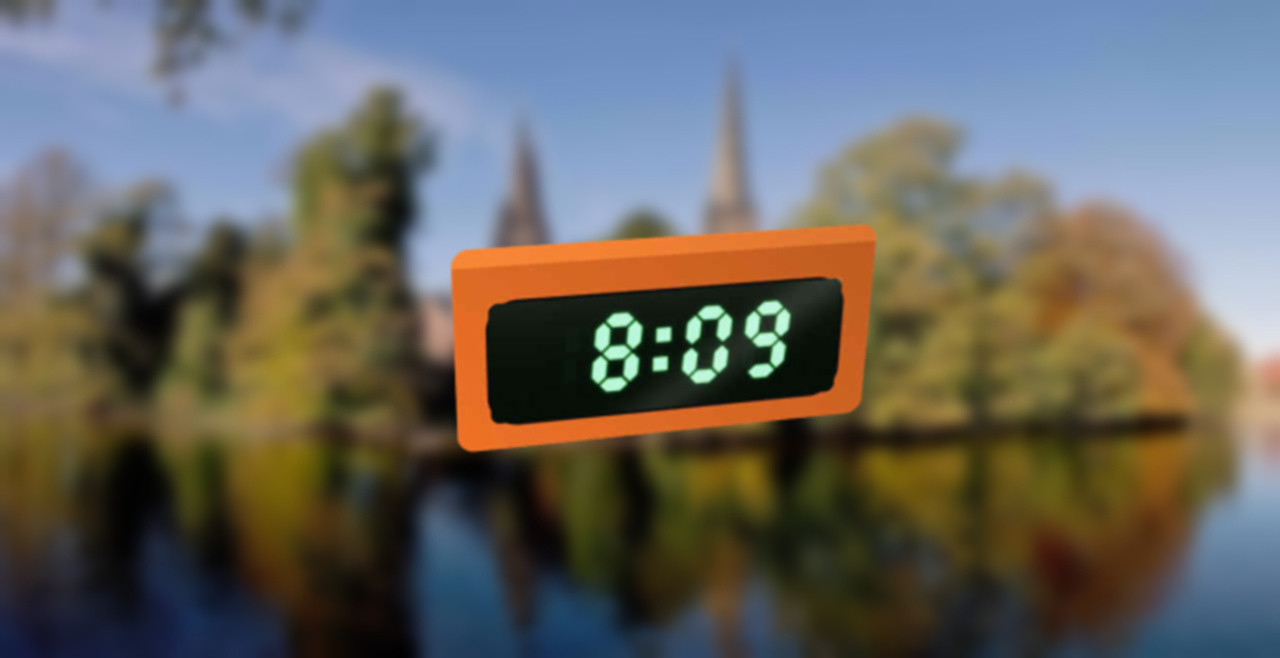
8:09
